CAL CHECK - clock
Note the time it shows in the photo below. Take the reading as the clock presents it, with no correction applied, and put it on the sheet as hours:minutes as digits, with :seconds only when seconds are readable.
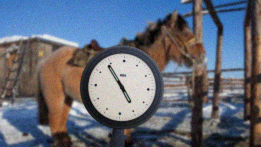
4:54
